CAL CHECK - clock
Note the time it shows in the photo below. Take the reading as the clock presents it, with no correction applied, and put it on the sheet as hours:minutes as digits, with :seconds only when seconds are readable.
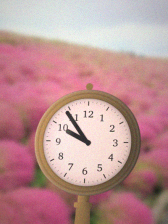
9:54
